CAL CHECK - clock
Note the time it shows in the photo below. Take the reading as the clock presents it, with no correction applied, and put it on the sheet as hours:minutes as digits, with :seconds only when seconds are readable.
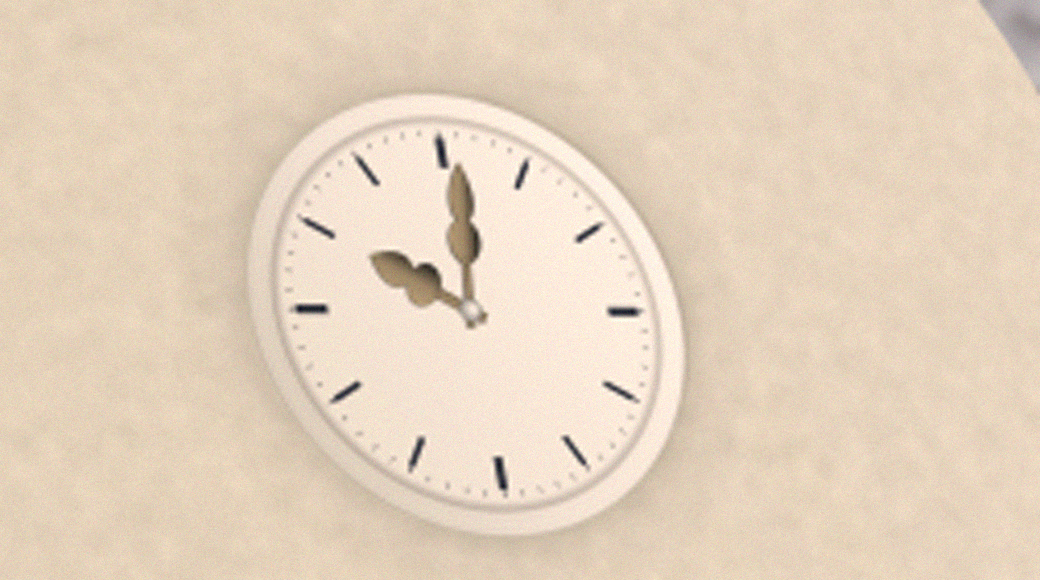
10:01
